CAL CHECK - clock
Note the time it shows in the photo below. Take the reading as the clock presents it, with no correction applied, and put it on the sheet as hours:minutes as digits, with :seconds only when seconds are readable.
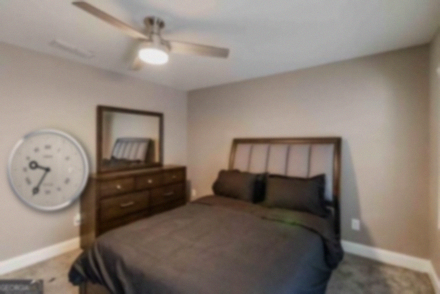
9:35
